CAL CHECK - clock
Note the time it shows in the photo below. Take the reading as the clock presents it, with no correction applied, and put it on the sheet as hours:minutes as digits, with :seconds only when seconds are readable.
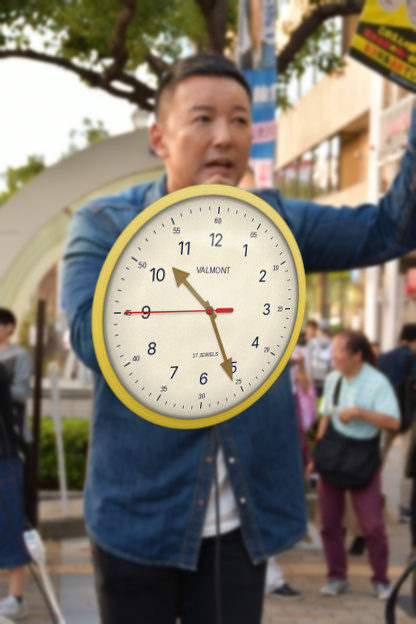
10:25:45
